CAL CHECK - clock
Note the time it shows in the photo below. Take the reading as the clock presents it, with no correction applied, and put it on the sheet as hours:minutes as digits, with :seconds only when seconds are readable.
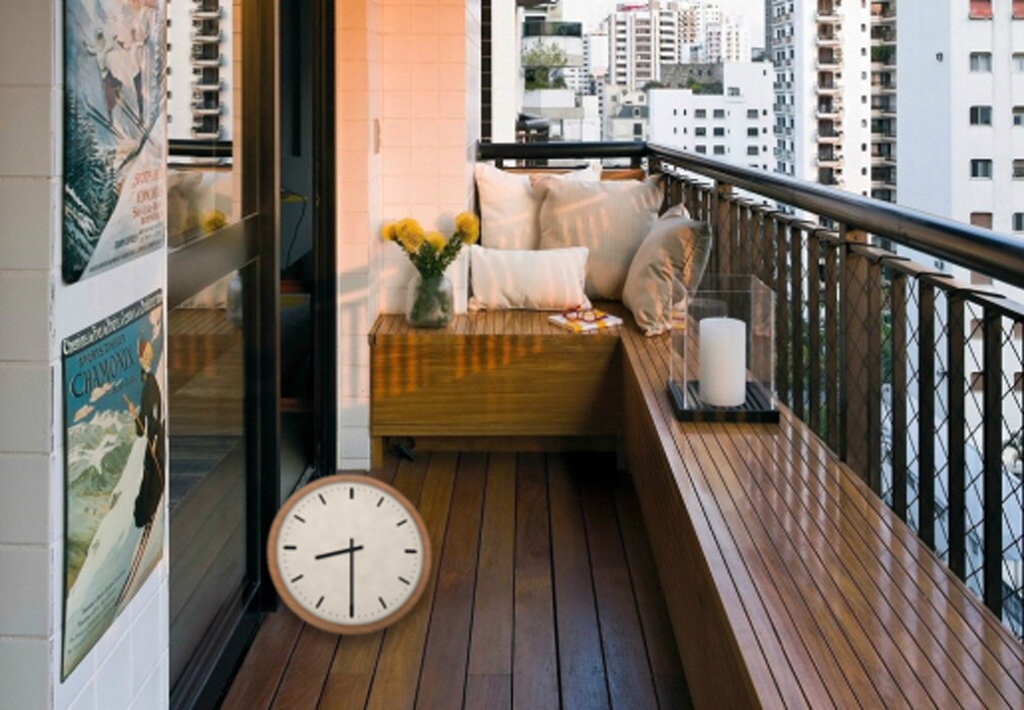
8:30
